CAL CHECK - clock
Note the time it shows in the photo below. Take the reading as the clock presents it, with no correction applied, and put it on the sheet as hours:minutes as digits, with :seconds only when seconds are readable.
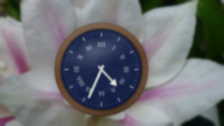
4:34
